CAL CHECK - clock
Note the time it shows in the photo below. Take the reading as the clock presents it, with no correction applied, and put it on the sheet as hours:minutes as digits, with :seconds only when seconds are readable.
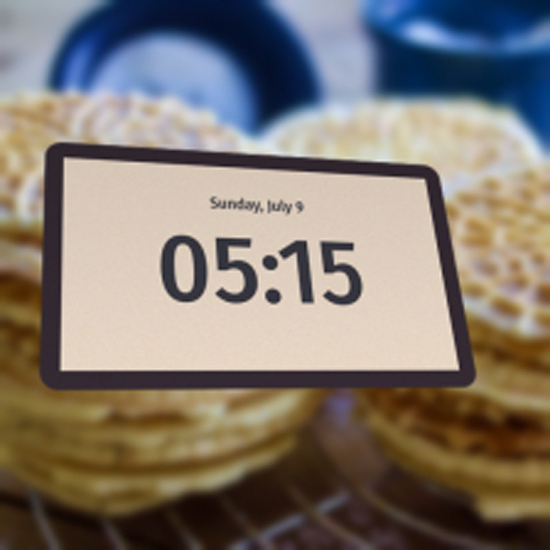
5:15
